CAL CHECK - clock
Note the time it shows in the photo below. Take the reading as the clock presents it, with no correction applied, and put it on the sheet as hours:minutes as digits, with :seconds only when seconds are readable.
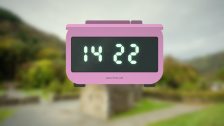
14:22
